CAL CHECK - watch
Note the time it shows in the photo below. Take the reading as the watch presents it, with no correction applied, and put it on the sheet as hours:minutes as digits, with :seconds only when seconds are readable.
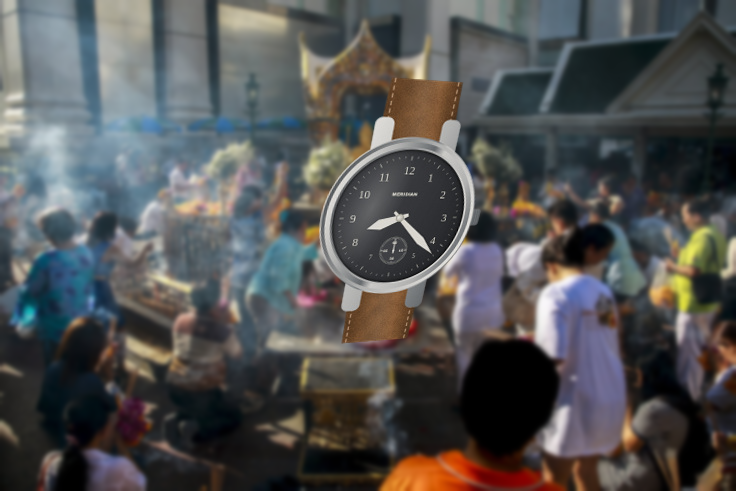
8:22
